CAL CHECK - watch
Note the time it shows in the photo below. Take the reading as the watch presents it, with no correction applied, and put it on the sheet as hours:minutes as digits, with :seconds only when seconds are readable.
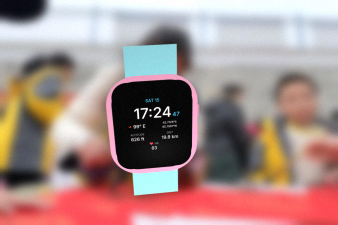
17:24
